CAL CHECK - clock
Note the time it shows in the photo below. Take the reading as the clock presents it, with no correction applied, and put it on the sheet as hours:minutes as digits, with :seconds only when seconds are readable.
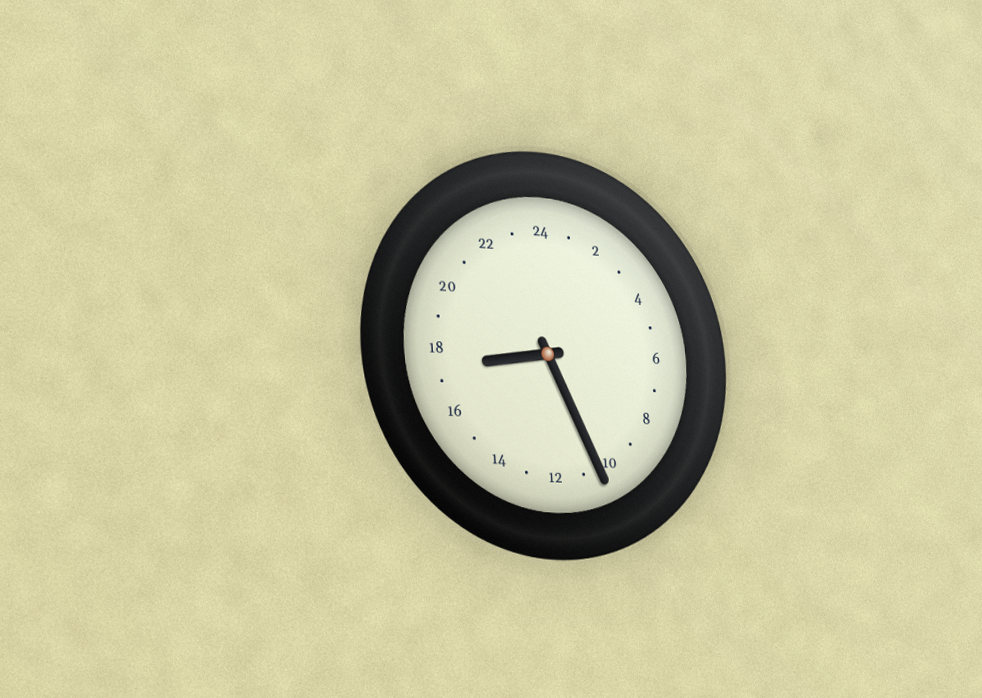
17:26
